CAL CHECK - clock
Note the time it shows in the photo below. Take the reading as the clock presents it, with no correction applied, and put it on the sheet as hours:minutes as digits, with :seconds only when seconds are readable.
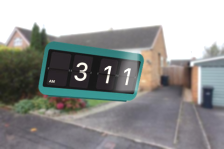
3:11
